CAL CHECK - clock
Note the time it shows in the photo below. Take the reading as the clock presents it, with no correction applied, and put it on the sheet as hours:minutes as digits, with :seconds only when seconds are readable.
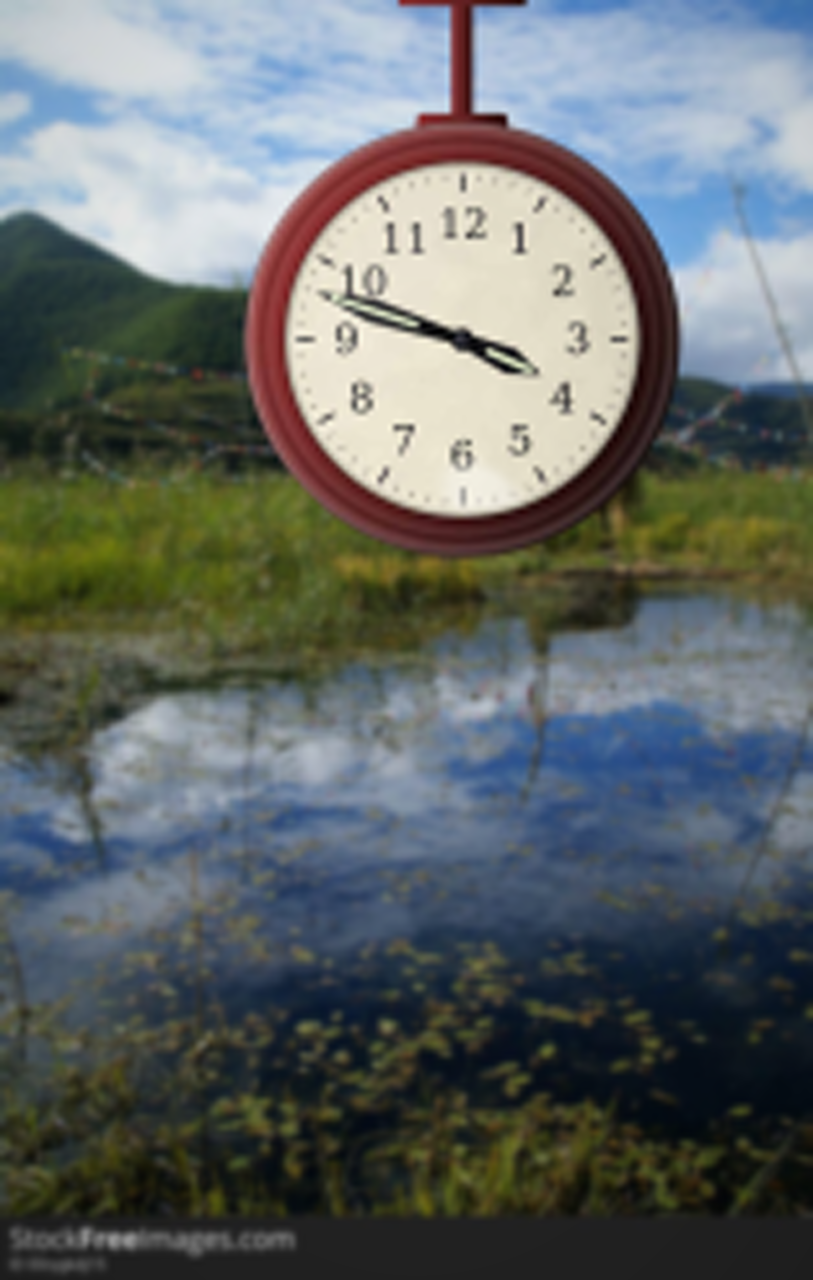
3:48
